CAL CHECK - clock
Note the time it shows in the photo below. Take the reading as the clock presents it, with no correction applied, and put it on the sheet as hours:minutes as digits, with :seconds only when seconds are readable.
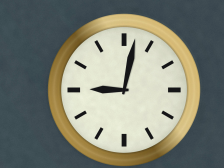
9:02
